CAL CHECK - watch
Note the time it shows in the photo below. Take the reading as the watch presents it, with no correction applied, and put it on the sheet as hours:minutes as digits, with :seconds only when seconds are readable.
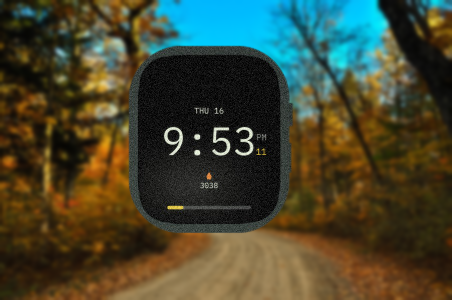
9:53:11
